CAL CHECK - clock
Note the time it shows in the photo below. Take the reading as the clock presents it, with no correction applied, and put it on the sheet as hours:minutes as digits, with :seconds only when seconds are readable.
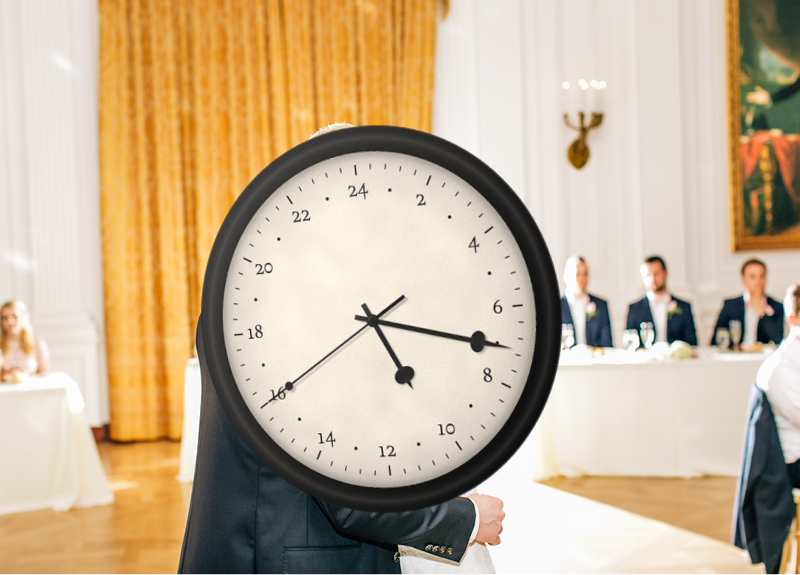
10:17:40
